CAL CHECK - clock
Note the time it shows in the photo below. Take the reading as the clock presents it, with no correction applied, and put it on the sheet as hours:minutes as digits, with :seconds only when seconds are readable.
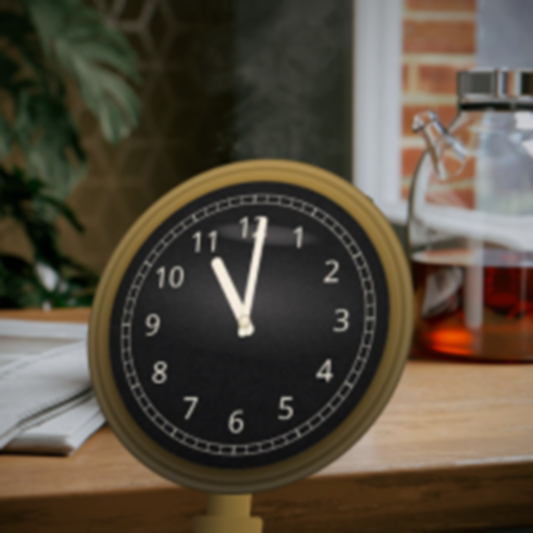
11:01
